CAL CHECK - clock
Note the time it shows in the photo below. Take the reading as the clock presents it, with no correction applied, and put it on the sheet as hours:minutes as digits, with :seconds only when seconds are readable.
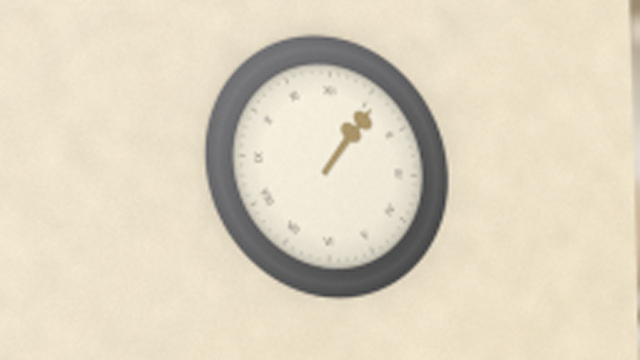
1:06
